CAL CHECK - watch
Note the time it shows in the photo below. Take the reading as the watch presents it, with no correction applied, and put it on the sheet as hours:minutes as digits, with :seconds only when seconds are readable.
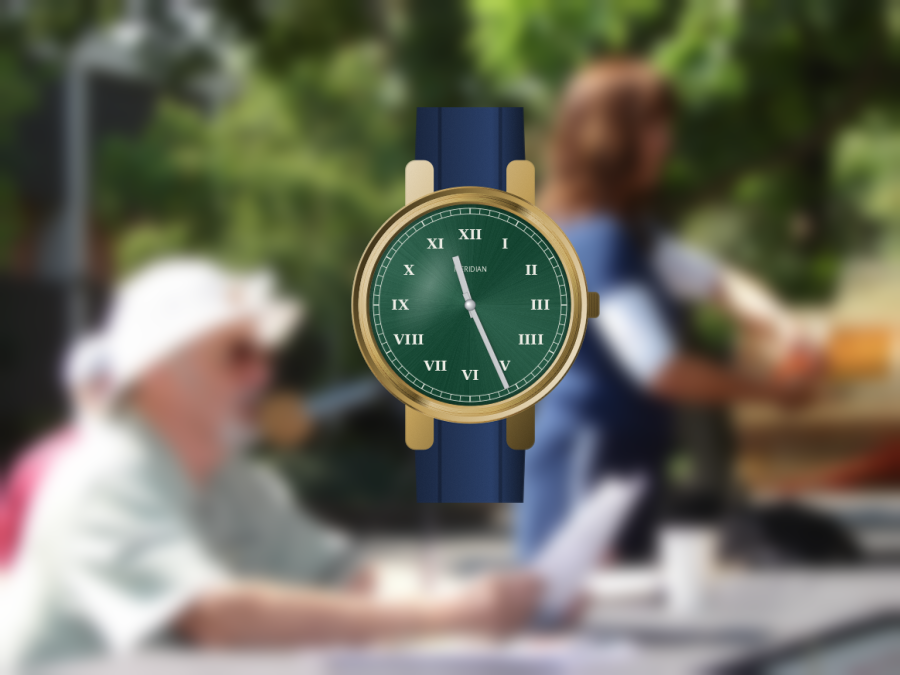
11:26
